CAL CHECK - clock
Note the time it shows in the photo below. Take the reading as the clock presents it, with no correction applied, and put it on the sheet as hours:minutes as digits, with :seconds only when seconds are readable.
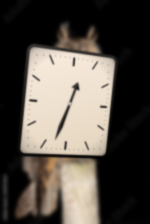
12:33
